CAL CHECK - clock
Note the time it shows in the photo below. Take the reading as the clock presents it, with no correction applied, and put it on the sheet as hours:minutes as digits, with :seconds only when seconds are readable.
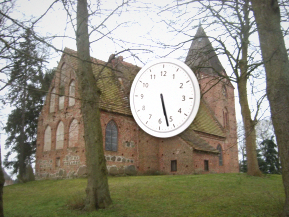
5:27
